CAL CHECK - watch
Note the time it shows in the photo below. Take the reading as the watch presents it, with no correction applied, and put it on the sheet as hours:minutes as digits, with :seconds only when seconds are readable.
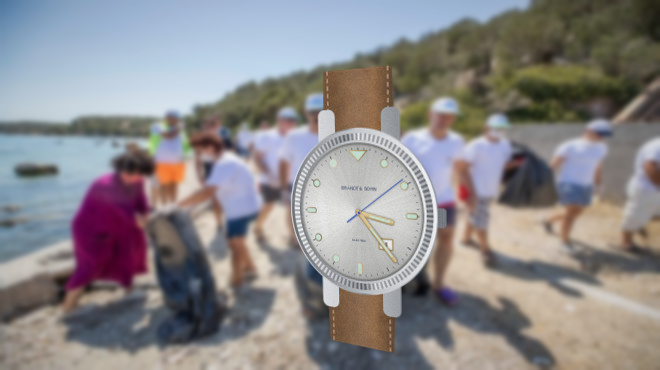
3:23:09
